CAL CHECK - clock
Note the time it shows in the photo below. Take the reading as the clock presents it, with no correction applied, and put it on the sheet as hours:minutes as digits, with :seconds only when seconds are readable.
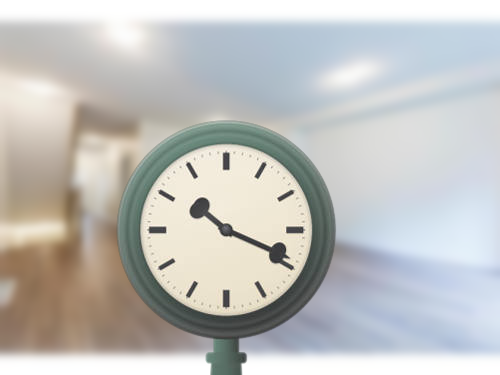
10:19
